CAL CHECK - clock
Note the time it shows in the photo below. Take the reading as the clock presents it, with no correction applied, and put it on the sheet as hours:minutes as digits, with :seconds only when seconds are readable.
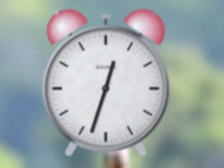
12:33
